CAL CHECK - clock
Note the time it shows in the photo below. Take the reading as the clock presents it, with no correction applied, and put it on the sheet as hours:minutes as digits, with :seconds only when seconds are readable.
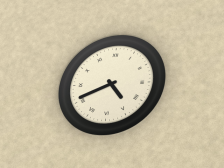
4:41
